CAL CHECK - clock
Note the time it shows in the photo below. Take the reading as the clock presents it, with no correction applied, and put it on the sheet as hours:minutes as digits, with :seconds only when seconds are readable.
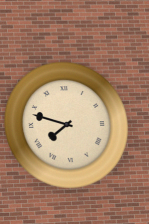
7:48
